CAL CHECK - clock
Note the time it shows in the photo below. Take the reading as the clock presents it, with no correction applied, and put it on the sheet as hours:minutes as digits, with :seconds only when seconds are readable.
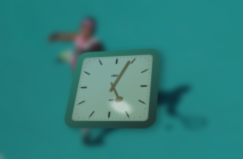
5:04
